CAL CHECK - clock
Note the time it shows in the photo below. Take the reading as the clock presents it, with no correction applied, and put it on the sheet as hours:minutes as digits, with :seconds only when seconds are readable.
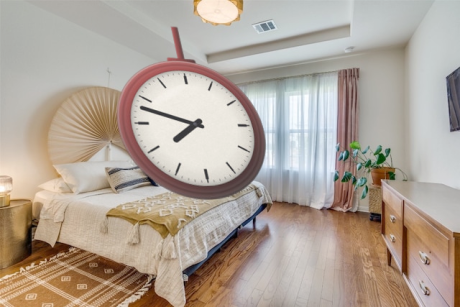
7:48
